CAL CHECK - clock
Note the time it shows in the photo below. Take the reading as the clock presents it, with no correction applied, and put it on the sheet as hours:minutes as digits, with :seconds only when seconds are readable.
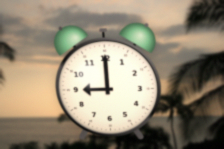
9:00
